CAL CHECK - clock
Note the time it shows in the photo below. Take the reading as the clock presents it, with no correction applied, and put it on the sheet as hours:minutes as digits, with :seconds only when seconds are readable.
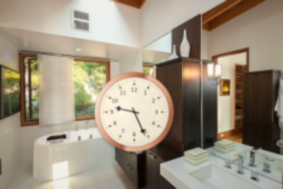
9:26
